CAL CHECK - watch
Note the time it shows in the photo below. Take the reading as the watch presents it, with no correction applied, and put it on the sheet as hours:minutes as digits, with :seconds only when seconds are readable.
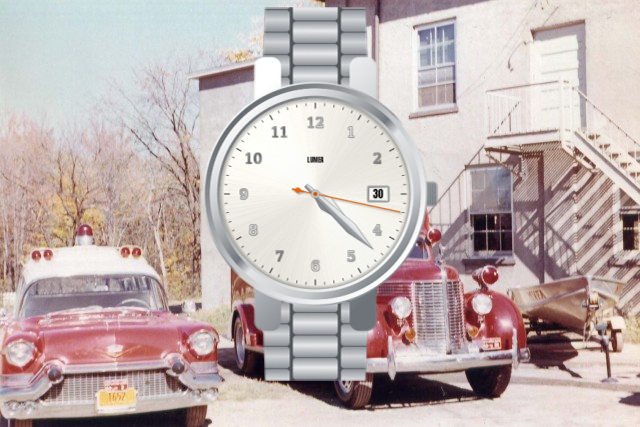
4:22:17
